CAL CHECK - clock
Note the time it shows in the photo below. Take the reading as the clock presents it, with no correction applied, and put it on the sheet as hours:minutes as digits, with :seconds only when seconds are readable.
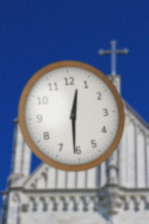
12:31
